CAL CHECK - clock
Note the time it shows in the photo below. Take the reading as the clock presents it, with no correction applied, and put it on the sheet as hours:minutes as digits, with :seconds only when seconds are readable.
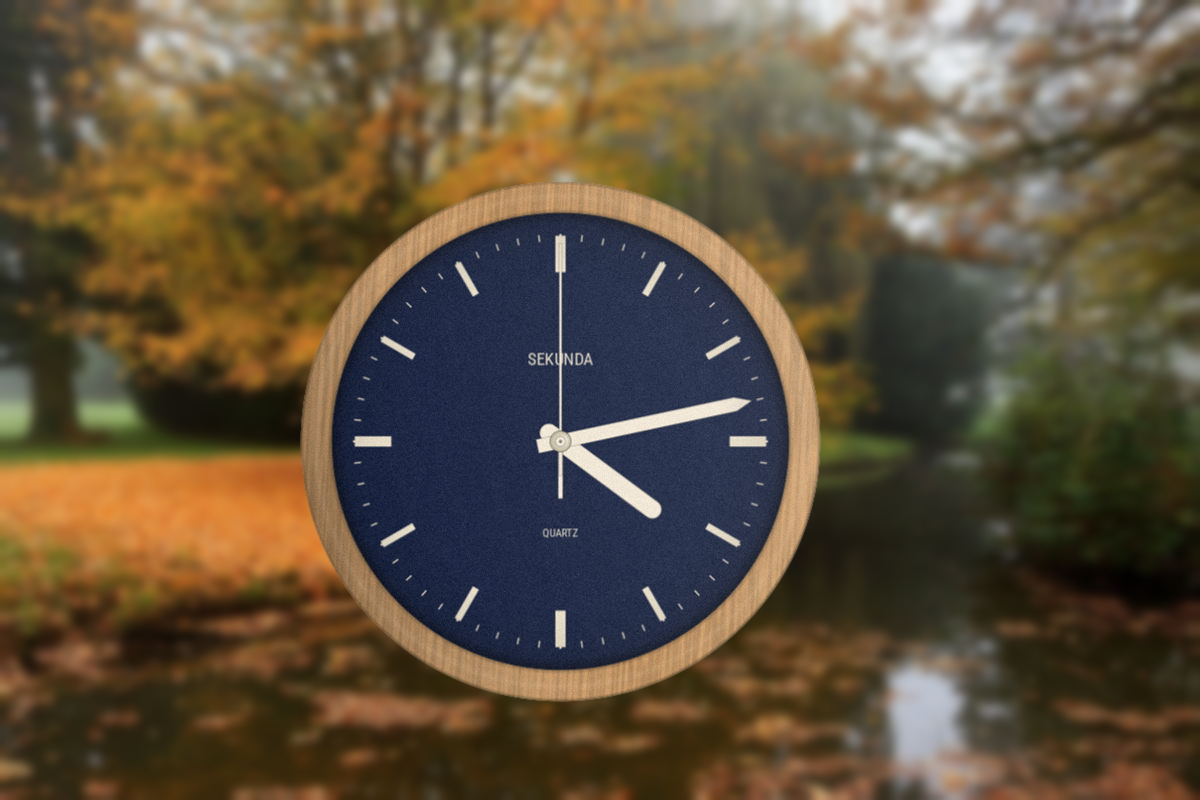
4:13:00
